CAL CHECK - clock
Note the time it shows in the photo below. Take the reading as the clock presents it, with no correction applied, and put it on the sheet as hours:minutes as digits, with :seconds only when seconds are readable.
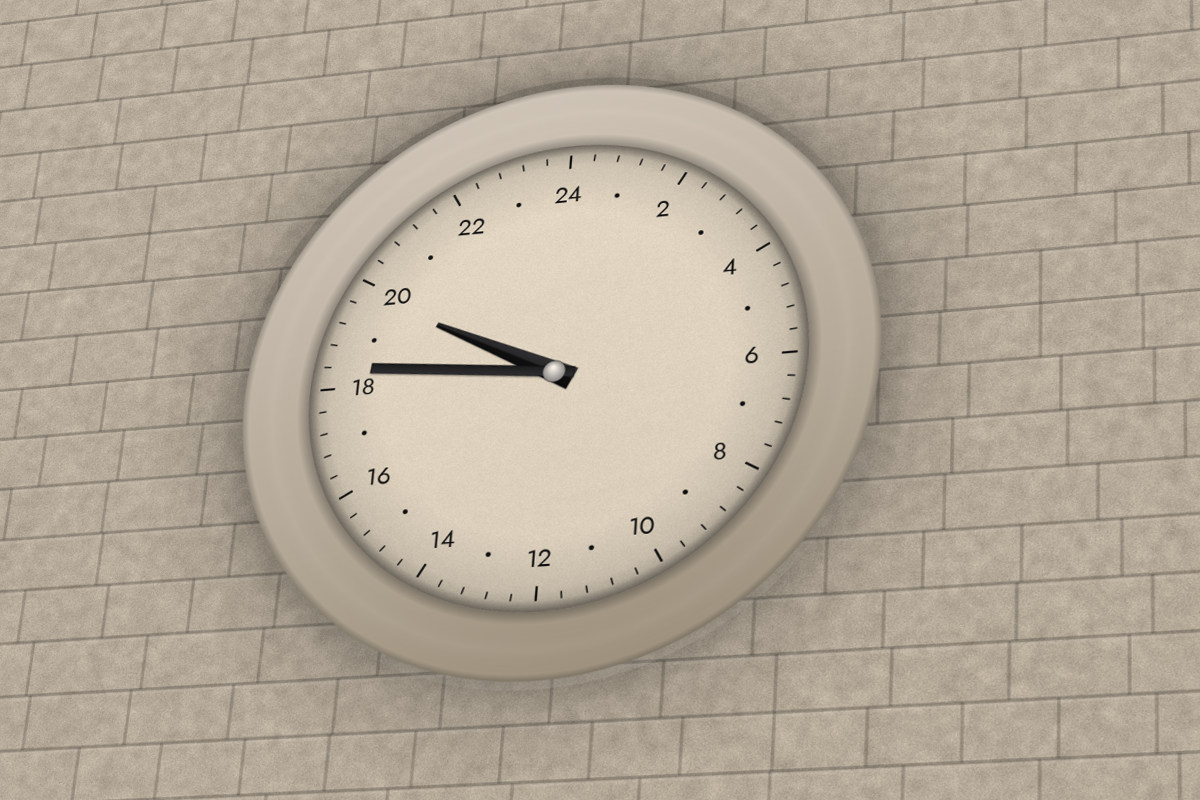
19:46
